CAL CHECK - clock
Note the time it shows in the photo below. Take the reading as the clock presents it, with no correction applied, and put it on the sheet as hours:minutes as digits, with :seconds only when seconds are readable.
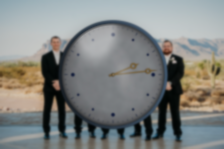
2:14
